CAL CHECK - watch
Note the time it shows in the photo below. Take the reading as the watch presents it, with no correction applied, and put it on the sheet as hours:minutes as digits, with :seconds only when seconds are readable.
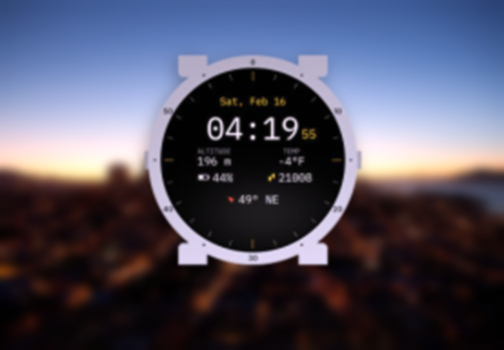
4:19
